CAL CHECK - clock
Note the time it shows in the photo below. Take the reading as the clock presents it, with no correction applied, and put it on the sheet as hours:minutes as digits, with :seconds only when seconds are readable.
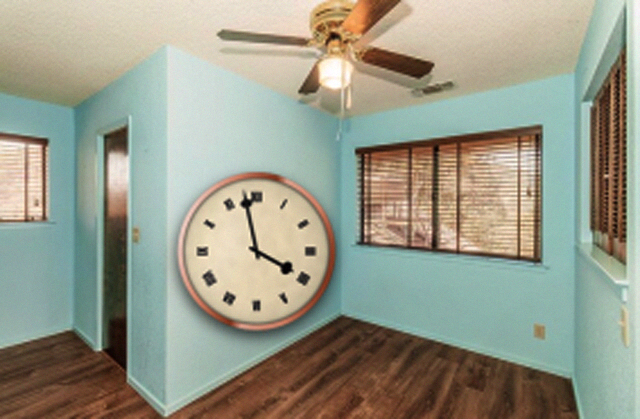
3:58
